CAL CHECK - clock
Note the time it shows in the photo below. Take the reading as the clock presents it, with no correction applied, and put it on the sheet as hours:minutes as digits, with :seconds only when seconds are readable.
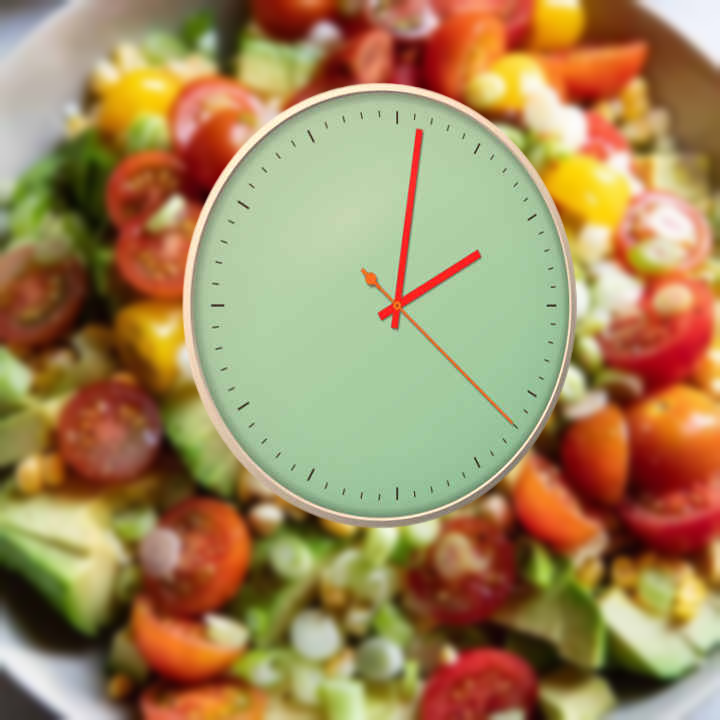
2:01:22
